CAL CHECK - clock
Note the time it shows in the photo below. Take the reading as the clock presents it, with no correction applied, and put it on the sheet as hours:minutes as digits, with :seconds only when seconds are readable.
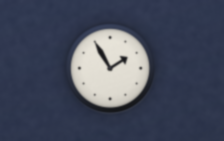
1:55
